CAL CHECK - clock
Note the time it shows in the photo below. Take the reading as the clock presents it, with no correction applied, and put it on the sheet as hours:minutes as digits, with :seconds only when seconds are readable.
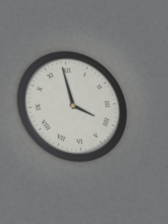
3:59
